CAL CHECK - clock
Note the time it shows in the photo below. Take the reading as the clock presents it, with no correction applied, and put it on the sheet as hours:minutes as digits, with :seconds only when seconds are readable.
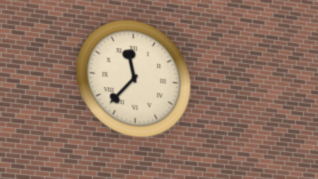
11:37
